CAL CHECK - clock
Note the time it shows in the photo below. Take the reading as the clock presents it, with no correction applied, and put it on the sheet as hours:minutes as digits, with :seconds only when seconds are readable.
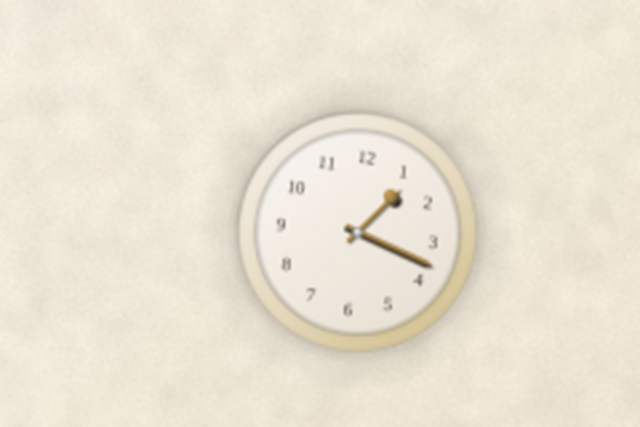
1:18
